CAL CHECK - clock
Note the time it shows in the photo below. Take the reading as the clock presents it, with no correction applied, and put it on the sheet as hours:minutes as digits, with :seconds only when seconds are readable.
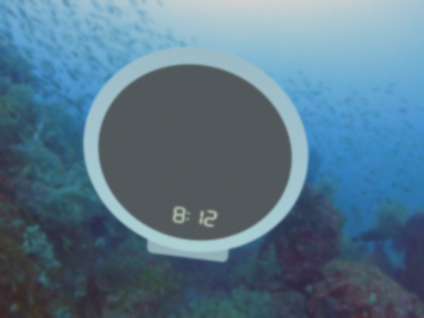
8:12
